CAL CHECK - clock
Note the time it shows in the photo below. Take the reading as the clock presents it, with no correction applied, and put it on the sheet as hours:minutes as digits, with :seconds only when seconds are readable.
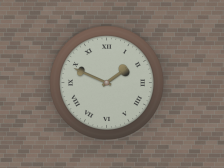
1:49
